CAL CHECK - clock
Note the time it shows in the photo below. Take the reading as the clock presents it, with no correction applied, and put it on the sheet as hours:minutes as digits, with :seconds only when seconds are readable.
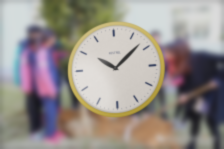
10:08
